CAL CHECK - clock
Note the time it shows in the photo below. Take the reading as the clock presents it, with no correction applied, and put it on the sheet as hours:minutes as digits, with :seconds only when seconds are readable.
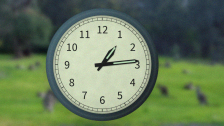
1:14
